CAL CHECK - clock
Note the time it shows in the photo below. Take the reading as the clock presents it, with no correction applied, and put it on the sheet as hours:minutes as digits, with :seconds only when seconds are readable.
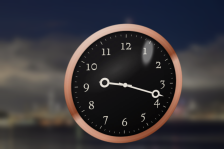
9:18
